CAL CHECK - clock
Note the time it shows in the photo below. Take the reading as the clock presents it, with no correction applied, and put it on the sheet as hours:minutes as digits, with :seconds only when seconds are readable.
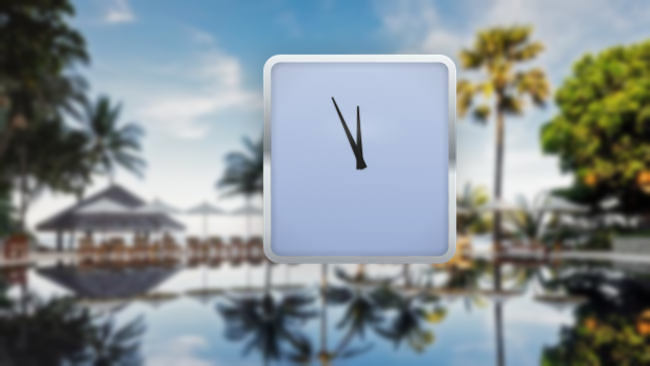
11:56
